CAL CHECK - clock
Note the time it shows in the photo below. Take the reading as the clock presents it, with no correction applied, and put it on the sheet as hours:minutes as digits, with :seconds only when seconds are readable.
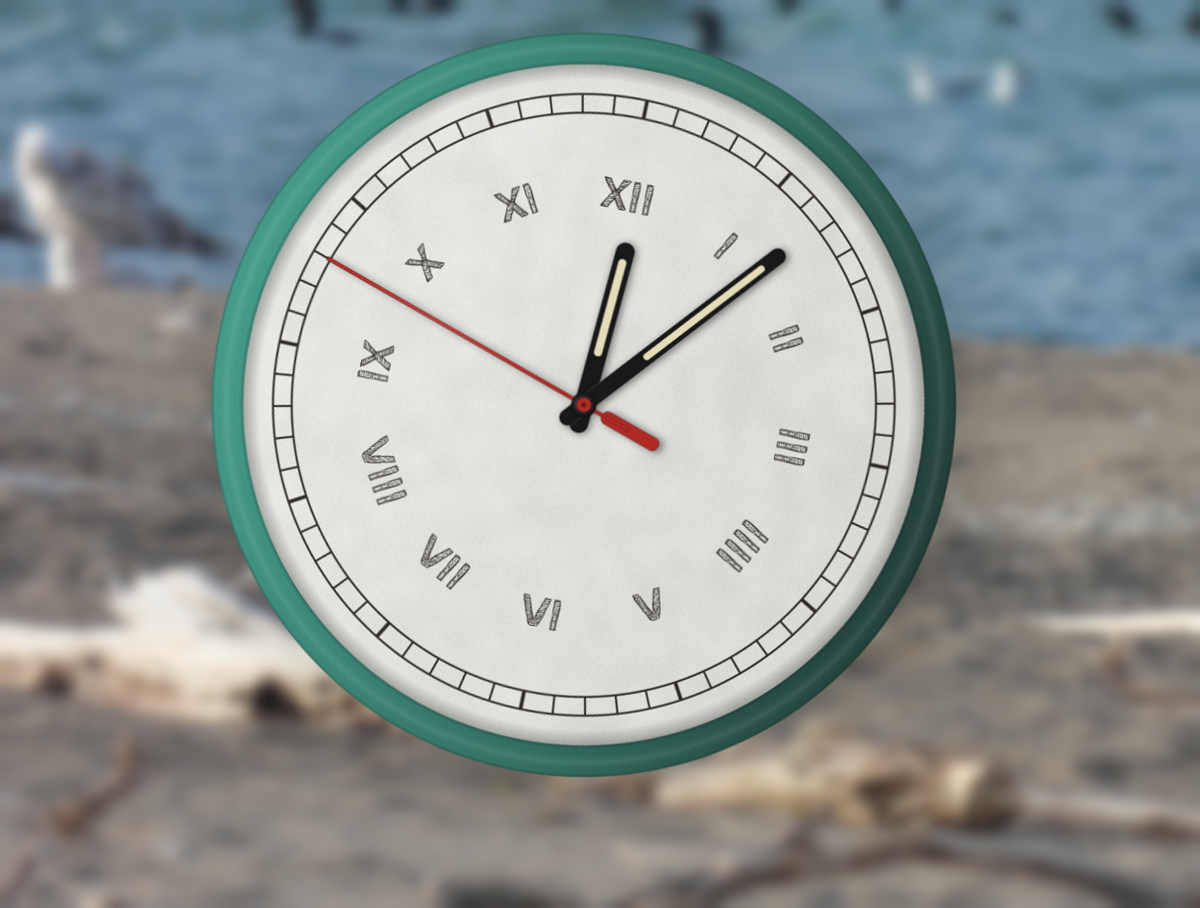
12:06:48
